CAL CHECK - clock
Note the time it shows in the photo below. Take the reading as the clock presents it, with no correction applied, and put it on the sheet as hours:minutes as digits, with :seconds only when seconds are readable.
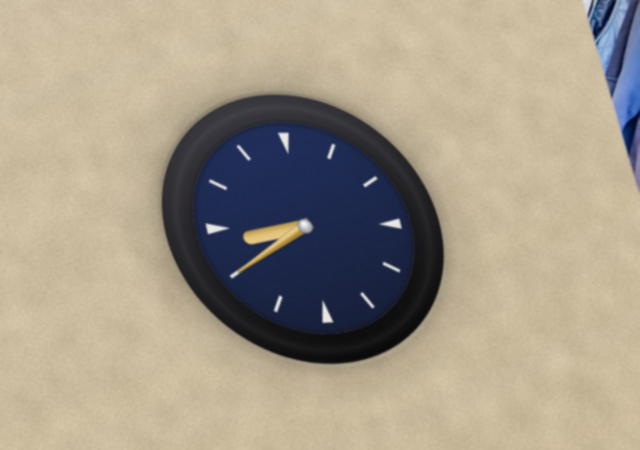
8:40
